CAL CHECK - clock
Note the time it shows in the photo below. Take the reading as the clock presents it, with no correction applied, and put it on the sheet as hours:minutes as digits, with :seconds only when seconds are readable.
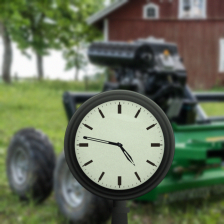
4:47
